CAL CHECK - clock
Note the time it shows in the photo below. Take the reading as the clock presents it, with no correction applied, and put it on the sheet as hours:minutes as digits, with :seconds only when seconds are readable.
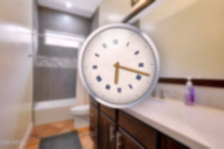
6:18
